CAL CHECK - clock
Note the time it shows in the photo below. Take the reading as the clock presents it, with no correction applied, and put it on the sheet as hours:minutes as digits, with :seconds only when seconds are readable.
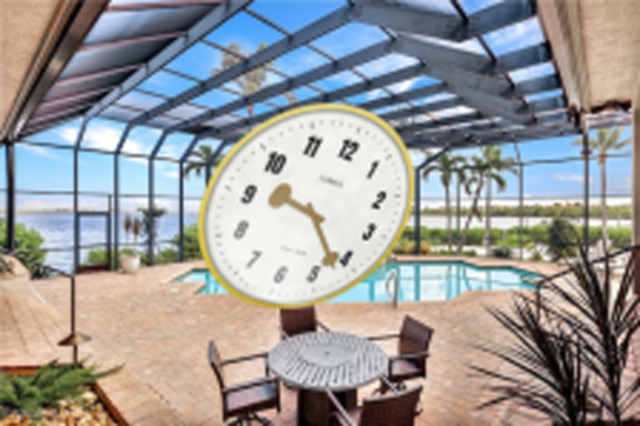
9:22
